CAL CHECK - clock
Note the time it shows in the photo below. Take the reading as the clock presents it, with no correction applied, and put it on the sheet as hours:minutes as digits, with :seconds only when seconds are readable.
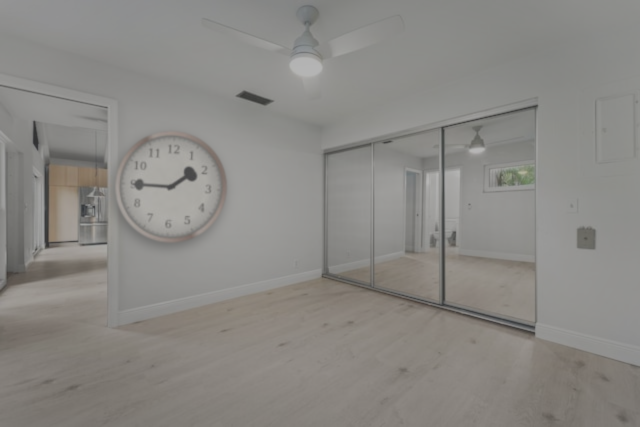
1:45
